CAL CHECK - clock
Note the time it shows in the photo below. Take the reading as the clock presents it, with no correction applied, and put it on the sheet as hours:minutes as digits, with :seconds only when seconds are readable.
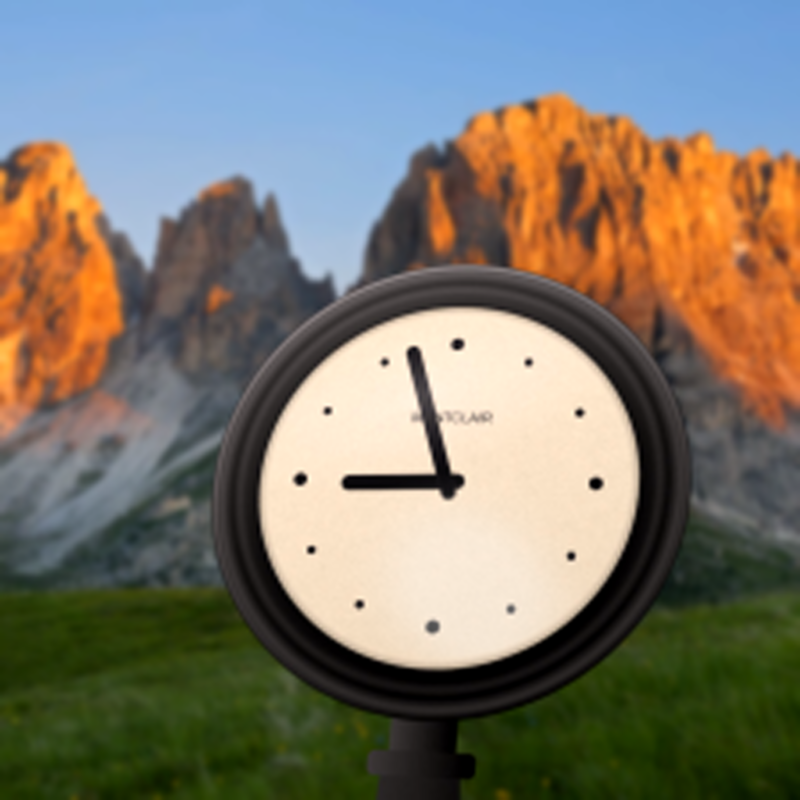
8:57
